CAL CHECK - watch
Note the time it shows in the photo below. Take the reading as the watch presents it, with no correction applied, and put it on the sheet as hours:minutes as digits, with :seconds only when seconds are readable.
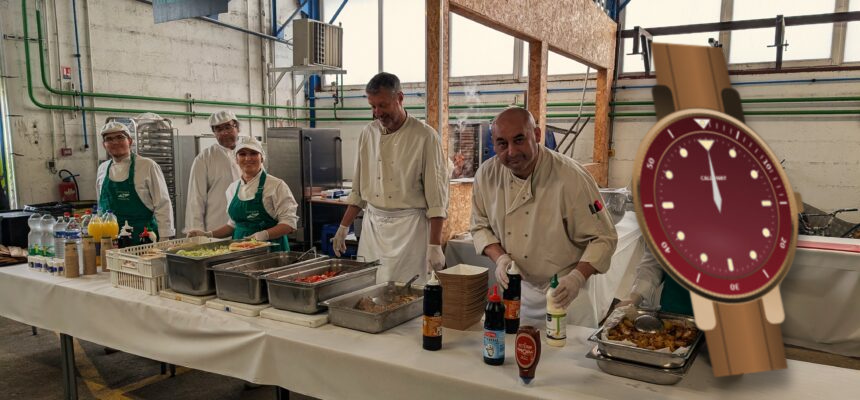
12:00
